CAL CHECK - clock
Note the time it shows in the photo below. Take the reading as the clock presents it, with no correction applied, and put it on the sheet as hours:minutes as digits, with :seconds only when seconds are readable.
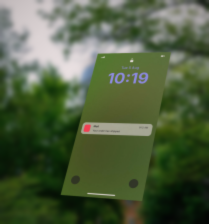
10:19
